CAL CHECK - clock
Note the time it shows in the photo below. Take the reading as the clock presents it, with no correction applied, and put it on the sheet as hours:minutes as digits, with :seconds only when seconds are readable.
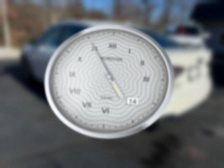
4:55
